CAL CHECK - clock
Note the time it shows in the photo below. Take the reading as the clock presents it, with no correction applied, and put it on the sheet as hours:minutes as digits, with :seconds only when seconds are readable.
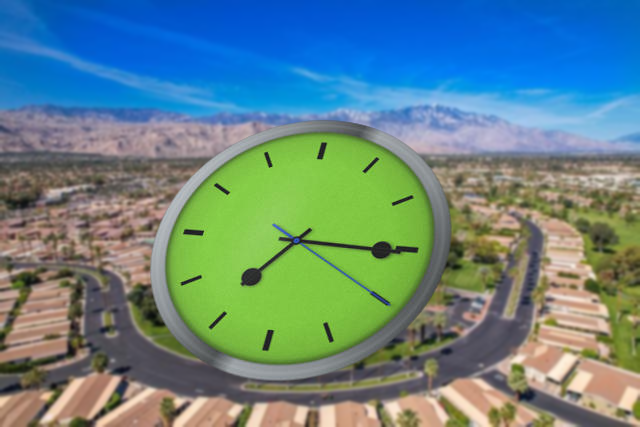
7:15:20
